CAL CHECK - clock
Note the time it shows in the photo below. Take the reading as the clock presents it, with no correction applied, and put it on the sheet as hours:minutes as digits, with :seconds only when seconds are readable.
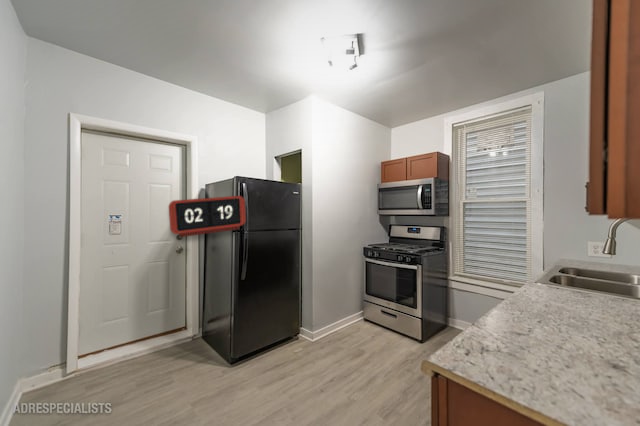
2:19
